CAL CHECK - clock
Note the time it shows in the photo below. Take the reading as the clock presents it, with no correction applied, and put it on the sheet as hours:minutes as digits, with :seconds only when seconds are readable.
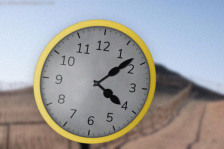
4:08
